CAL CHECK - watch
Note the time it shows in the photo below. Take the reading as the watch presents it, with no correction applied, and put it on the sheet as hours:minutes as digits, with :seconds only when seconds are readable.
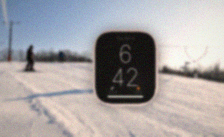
6:42
